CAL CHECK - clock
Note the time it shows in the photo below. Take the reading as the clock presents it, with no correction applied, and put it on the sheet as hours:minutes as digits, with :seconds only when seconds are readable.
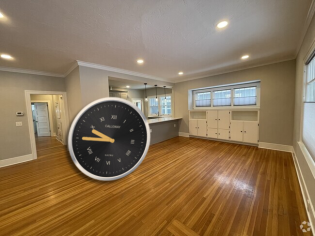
9:45
